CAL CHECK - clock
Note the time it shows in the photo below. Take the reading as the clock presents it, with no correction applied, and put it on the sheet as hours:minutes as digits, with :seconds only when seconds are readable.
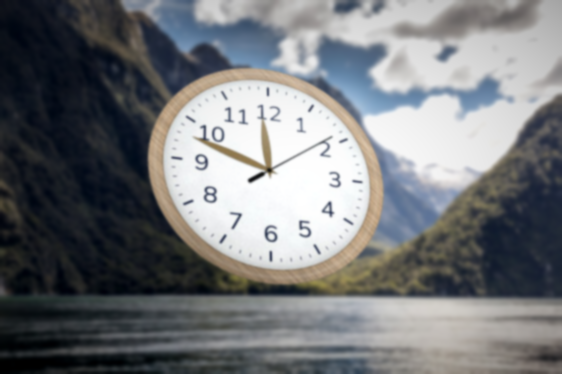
11:48:09
